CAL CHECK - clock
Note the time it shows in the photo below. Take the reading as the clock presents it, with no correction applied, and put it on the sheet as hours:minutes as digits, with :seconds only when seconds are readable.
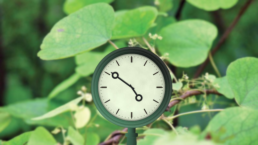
4:51
